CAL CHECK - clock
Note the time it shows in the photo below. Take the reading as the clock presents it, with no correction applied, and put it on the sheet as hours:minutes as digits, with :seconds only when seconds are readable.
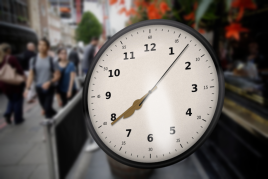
7:39:07
